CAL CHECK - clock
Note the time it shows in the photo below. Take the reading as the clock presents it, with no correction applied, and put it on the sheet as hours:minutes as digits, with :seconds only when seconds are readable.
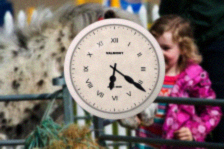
6:21
